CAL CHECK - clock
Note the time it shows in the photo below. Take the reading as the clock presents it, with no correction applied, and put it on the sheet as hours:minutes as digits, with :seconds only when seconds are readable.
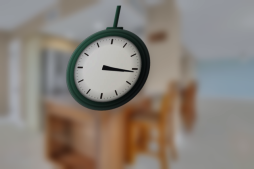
3:16
